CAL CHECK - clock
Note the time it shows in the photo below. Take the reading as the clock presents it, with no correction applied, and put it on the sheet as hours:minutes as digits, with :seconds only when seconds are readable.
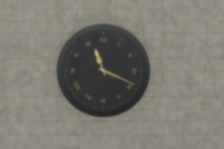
11:19
